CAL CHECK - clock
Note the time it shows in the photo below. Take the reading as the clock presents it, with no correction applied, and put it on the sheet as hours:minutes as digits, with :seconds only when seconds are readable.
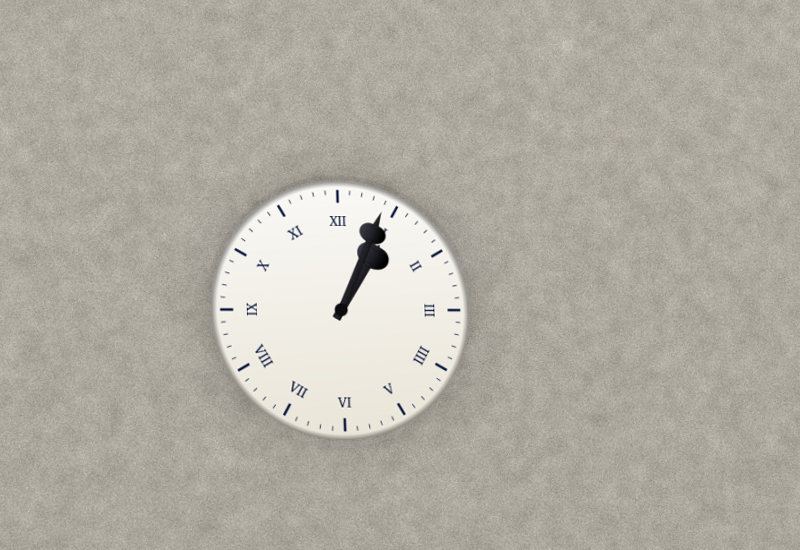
1:04
